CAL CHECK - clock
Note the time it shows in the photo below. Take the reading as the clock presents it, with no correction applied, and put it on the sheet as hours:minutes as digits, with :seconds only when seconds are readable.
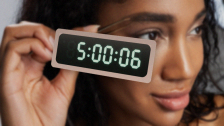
5:00:06
